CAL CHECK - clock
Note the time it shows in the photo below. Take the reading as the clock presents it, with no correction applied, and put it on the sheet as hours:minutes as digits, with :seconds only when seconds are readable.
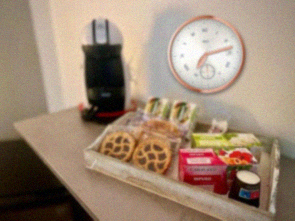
7:13
